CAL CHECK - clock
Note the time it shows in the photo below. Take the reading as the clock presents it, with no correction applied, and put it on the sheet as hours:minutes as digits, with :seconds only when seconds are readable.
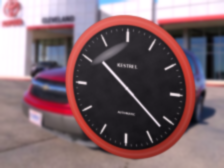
10:22
